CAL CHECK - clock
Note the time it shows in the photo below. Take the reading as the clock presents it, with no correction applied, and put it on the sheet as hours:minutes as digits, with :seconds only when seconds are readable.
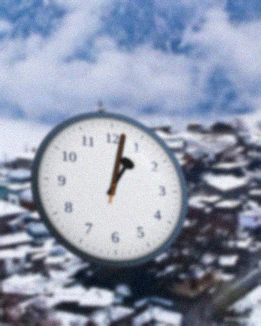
1:02:02
